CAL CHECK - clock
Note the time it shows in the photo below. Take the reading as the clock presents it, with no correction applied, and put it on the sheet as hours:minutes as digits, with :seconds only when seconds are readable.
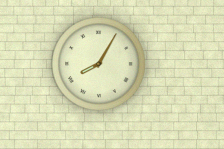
8:05
